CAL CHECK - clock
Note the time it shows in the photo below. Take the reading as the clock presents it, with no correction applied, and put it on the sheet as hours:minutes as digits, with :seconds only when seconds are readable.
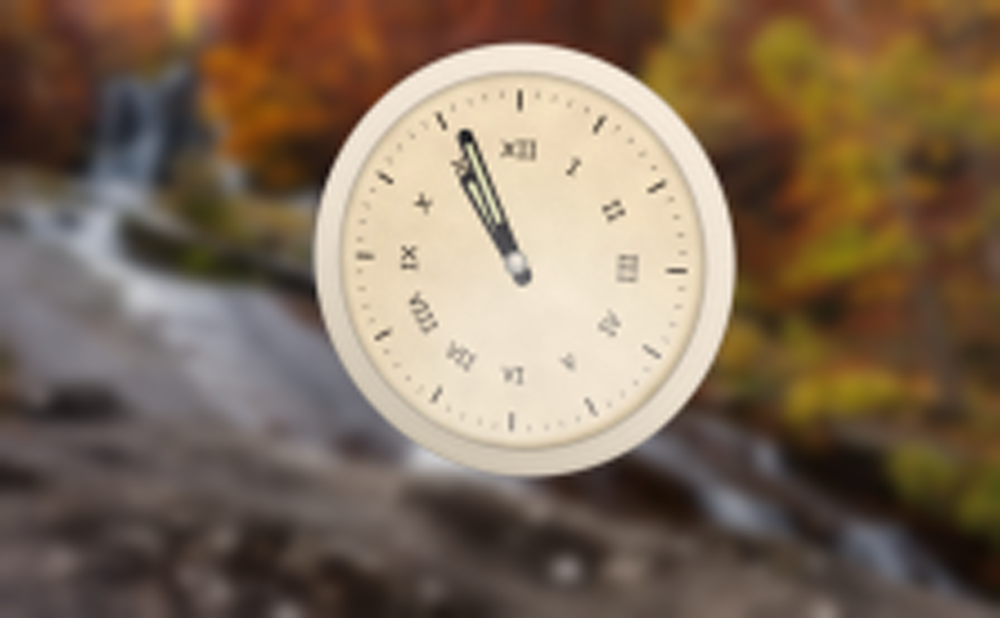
10:56
